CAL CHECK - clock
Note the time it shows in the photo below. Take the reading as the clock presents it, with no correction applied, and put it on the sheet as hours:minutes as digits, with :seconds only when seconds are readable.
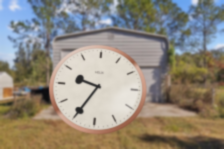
9:35
